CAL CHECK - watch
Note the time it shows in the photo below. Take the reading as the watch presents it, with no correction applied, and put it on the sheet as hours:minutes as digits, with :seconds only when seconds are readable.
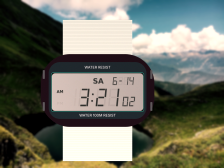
3:21:02
